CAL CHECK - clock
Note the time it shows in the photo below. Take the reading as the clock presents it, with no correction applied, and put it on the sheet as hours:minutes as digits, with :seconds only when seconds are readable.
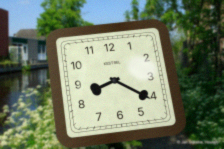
8:21
